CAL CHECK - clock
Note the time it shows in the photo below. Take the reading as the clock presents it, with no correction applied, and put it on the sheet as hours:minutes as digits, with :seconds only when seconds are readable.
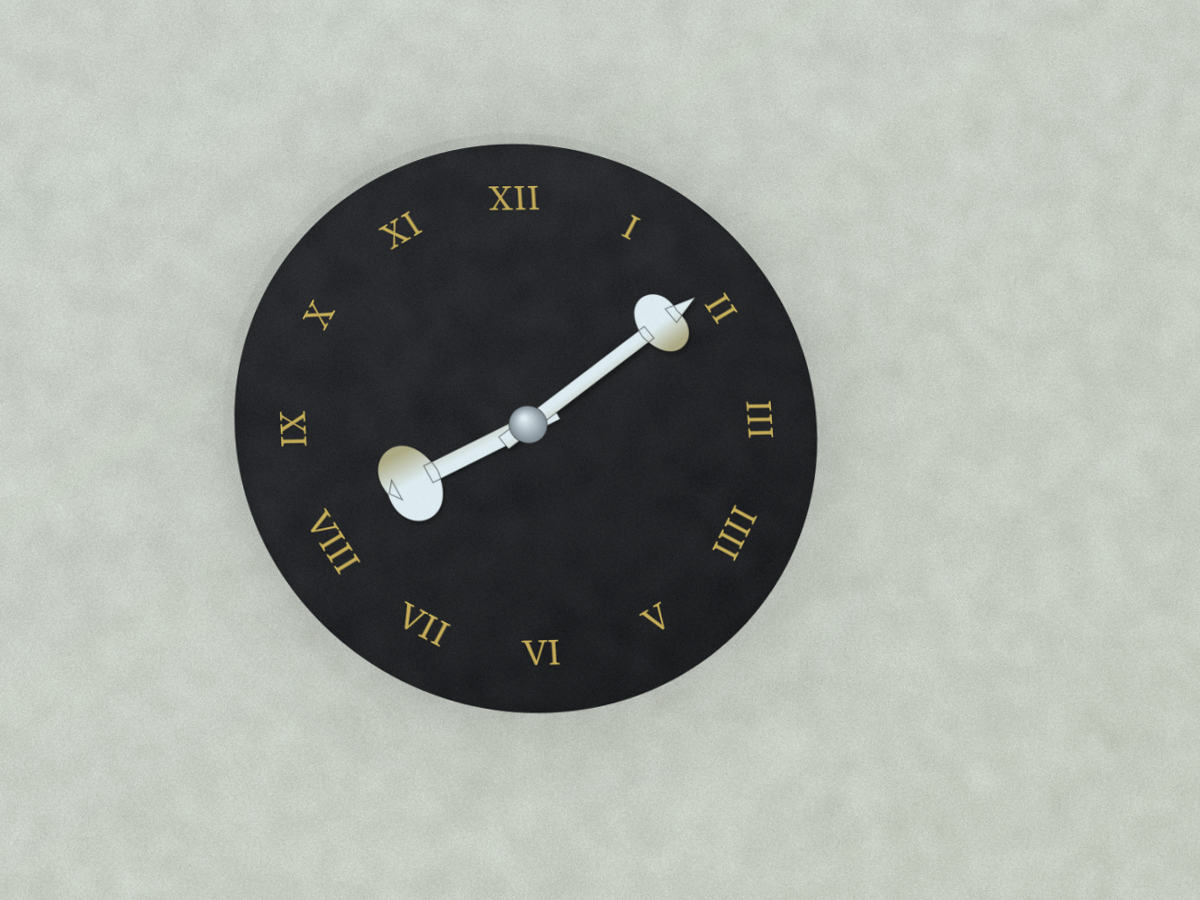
8:09
